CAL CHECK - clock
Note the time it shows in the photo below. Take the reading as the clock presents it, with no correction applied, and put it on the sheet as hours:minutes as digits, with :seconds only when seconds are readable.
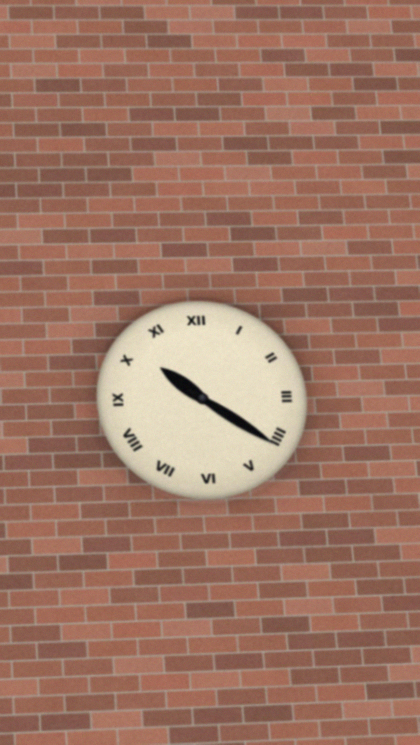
10:21
